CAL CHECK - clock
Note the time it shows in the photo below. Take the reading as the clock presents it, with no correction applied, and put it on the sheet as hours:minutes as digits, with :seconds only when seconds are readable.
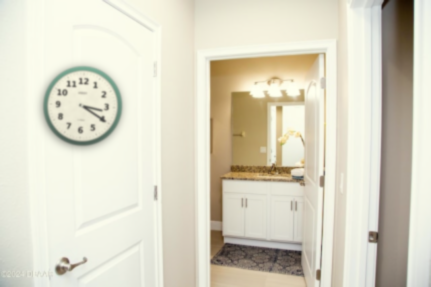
3:20
